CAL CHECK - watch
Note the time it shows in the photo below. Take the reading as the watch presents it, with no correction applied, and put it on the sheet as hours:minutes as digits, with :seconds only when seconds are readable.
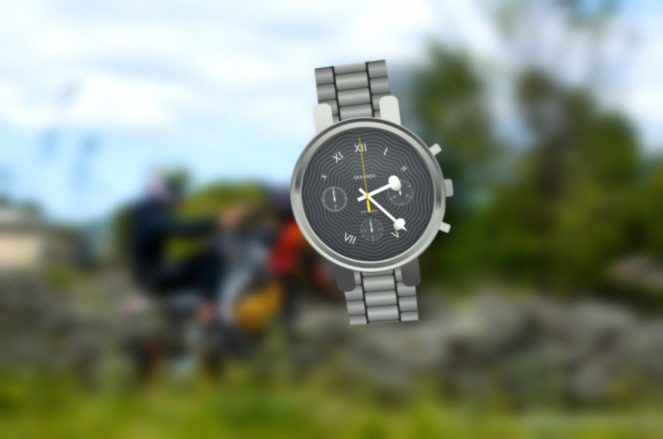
2:23
